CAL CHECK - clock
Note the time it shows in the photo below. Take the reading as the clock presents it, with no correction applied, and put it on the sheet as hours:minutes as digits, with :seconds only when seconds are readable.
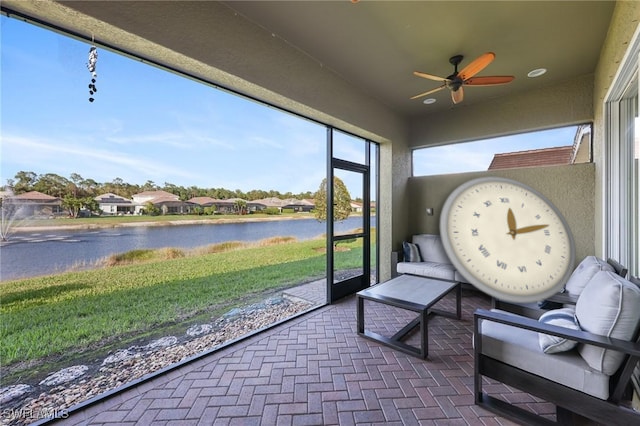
12:13
